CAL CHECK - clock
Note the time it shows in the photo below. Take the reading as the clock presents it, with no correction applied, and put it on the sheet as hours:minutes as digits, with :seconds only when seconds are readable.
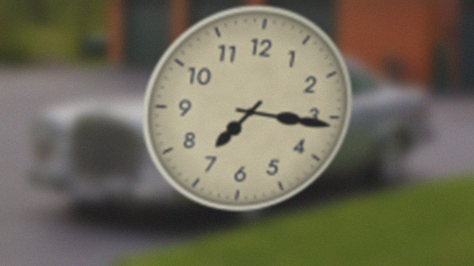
7:16
